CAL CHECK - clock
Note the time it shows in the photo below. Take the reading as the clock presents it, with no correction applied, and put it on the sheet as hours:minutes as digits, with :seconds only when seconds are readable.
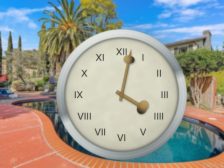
4:02
